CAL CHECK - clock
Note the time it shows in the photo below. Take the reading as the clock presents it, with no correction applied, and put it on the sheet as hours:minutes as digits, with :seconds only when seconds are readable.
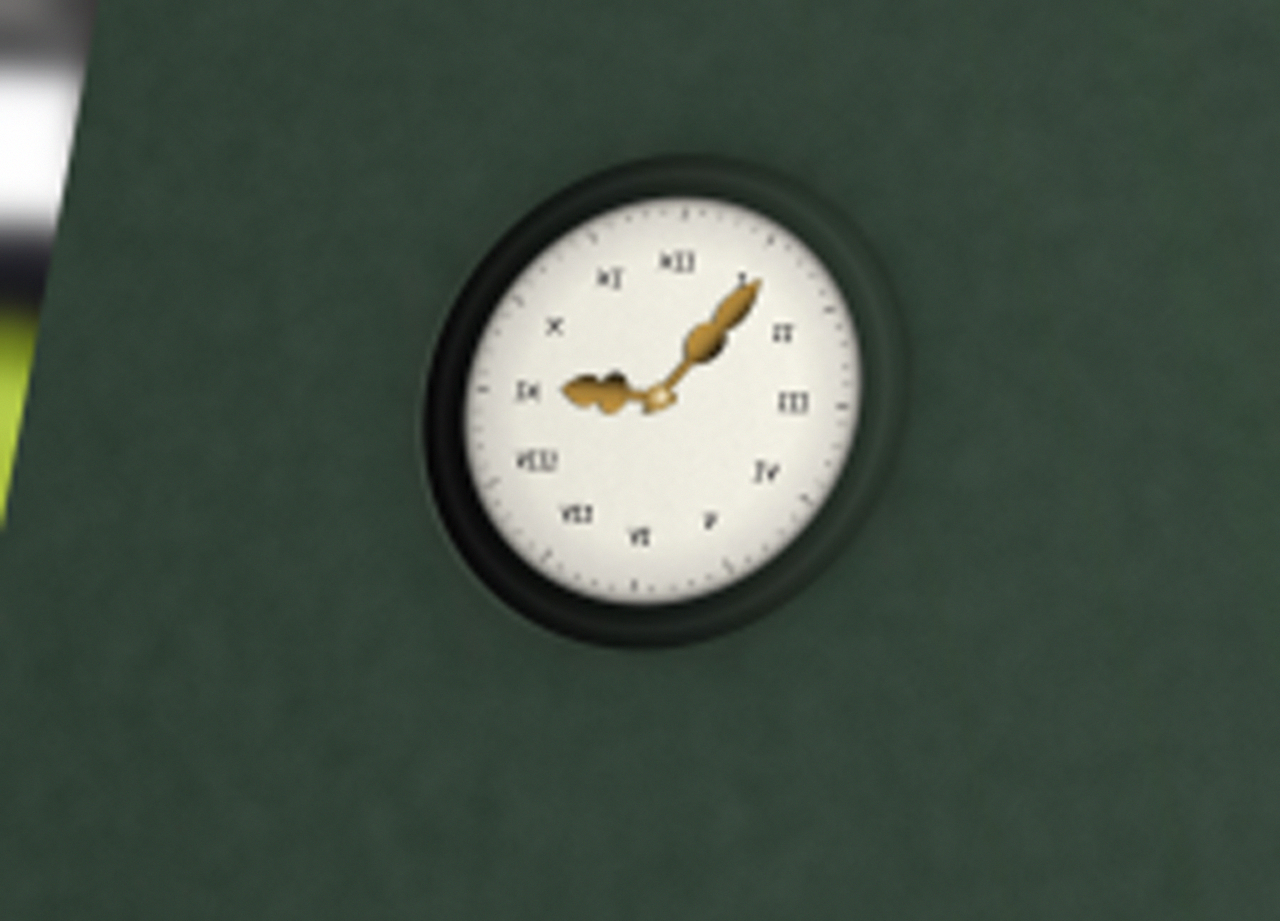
9:06
